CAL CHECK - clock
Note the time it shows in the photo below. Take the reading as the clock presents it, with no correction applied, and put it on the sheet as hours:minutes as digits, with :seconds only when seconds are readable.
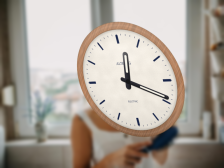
12:19
